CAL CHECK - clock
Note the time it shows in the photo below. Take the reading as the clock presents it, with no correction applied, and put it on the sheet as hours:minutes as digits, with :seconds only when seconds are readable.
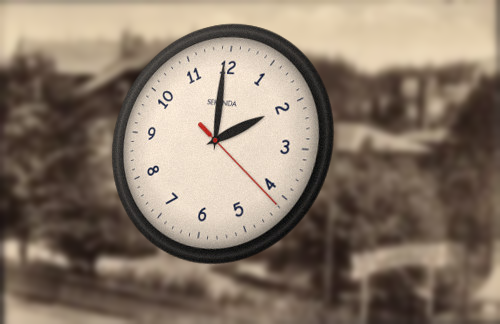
1:59:21
